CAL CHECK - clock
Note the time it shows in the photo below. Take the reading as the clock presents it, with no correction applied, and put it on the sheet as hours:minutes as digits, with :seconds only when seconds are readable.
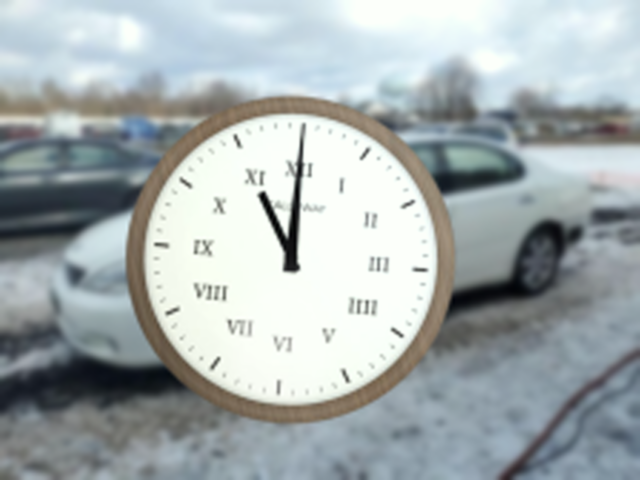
11:00
